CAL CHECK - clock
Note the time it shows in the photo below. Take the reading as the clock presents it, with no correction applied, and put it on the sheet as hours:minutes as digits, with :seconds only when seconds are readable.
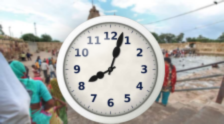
8:03
